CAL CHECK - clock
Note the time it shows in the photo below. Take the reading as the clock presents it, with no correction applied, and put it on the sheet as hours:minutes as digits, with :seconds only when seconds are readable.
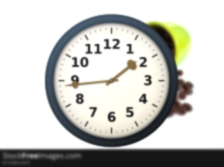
1:44
